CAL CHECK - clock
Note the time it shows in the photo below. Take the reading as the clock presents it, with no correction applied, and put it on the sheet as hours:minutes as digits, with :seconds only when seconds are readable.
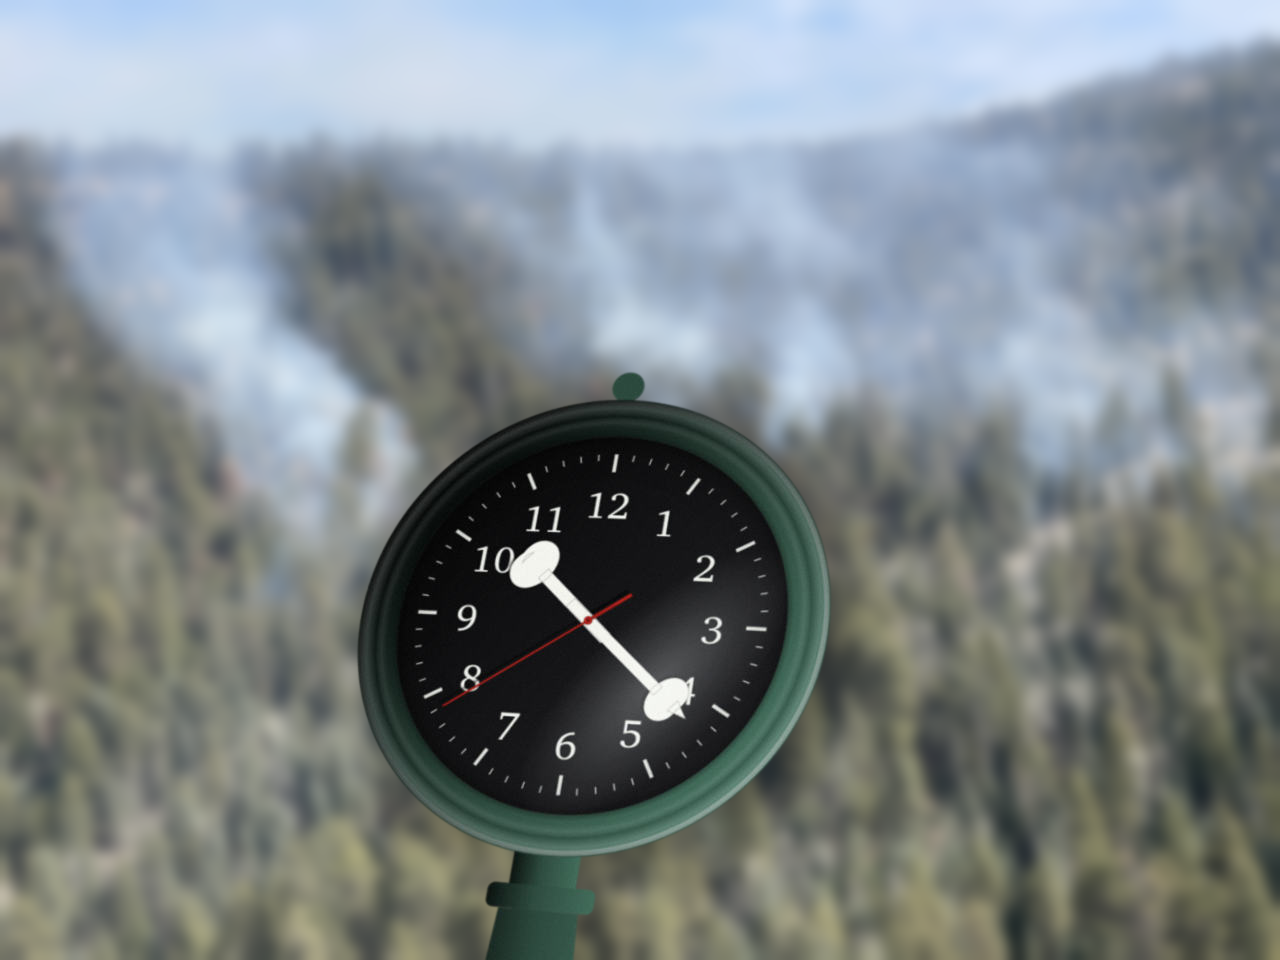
10:21:39
